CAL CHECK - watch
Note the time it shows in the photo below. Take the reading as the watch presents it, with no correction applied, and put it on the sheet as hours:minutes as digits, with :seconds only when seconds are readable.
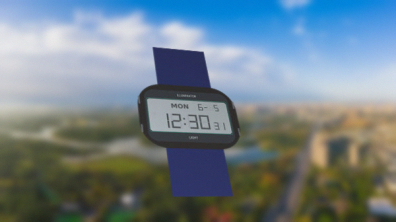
12:30:31
